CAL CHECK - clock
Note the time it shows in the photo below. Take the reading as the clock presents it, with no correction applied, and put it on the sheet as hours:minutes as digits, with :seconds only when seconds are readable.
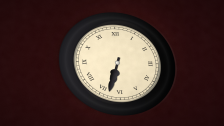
6:33
